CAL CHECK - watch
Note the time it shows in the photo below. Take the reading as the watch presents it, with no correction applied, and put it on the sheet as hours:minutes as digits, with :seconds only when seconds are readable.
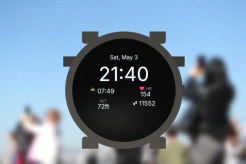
21:40
